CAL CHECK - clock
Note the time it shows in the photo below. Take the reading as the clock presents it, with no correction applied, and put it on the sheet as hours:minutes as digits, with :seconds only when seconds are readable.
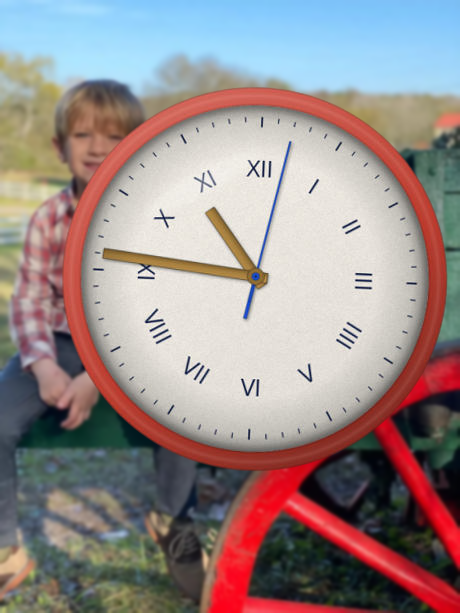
10:46:02
